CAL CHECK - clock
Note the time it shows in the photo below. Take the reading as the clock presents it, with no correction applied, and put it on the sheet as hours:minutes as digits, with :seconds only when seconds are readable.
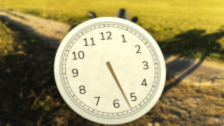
5:27
